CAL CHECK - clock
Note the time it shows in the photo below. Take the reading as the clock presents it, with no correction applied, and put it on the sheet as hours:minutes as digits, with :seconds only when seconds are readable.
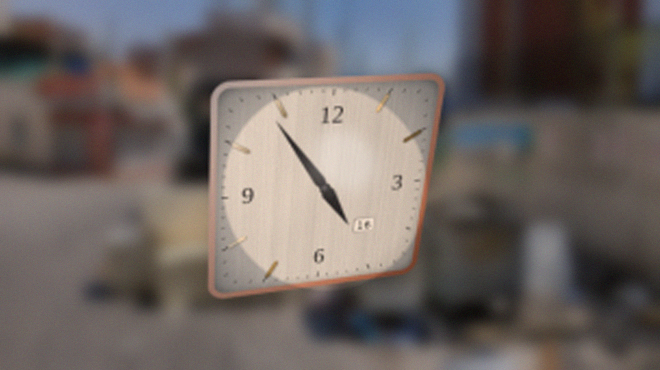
4:54
